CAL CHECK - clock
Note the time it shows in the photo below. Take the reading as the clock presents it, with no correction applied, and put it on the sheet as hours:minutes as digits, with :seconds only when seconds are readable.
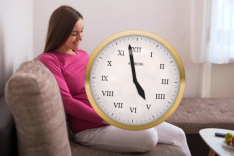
4:58
